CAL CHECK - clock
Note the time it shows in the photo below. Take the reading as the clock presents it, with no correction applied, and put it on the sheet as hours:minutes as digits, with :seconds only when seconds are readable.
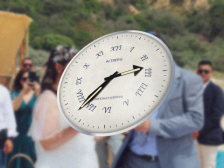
2:37
